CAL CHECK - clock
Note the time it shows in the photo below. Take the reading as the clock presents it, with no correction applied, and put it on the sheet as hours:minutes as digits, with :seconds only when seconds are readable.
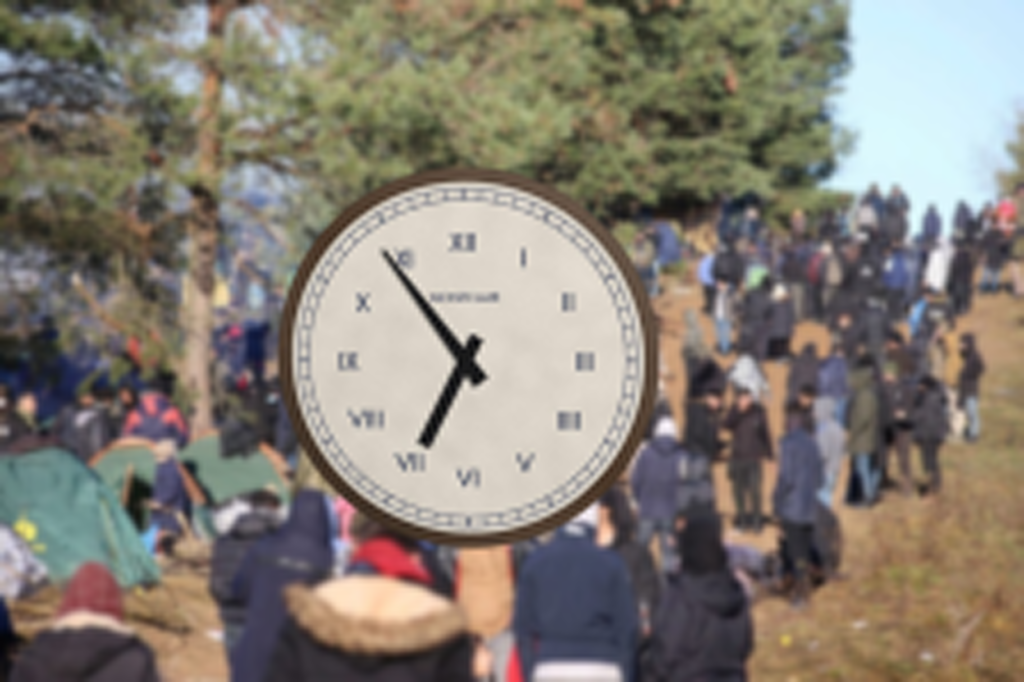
6:54
